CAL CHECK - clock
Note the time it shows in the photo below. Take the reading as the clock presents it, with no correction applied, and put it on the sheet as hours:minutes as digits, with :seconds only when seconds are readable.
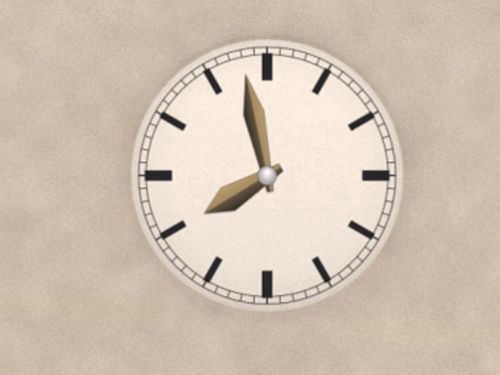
7:58
